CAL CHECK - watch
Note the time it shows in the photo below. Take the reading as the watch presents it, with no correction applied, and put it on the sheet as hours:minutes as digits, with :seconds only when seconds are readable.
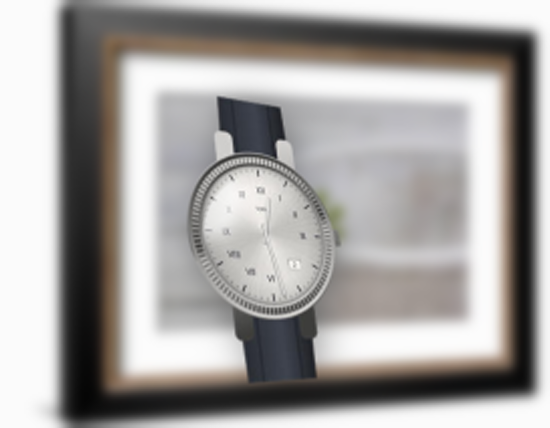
12:28
